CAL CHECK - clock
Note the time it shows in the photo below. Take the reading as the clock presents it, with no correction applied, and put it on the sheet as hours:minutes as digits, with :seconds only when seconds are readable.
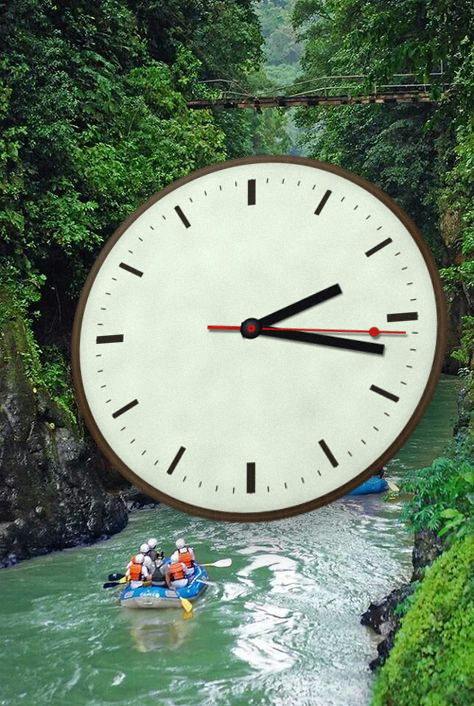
2:17:16
